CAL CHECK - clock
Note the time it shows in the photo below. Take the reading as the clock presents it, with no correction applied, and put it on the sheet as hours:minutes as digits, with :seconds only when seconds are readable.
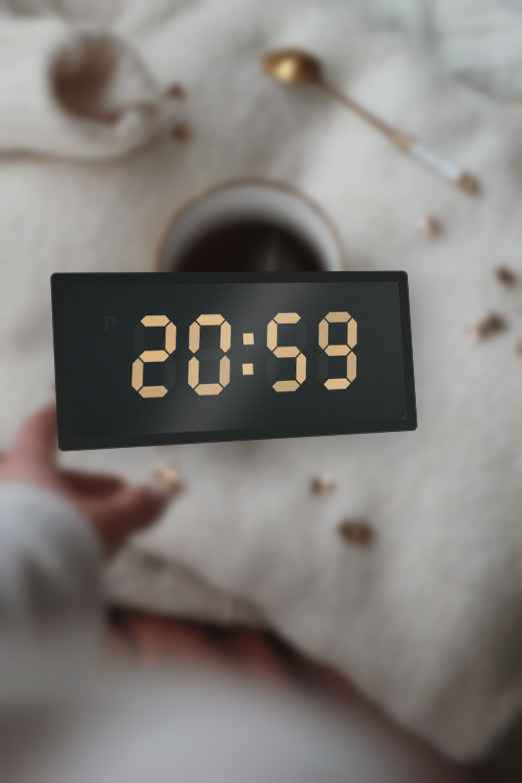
20:59
